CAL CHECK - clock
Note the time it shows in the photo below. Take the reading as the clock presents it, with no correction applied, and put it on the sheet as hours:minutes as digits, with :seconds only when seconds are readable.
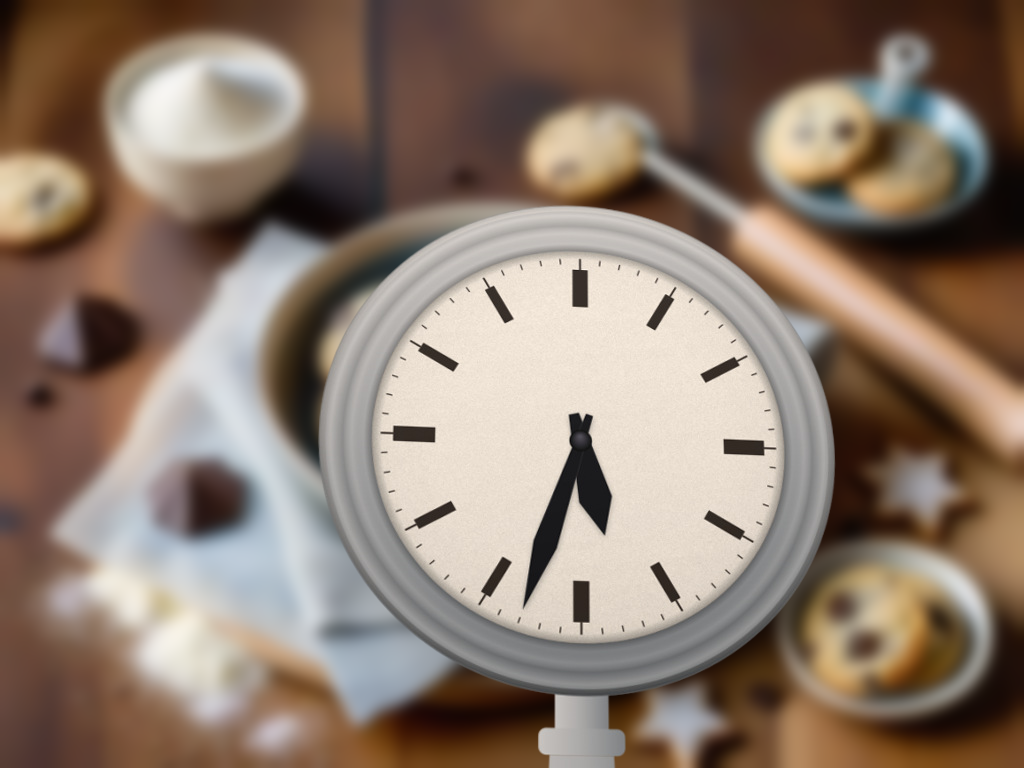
5:33
